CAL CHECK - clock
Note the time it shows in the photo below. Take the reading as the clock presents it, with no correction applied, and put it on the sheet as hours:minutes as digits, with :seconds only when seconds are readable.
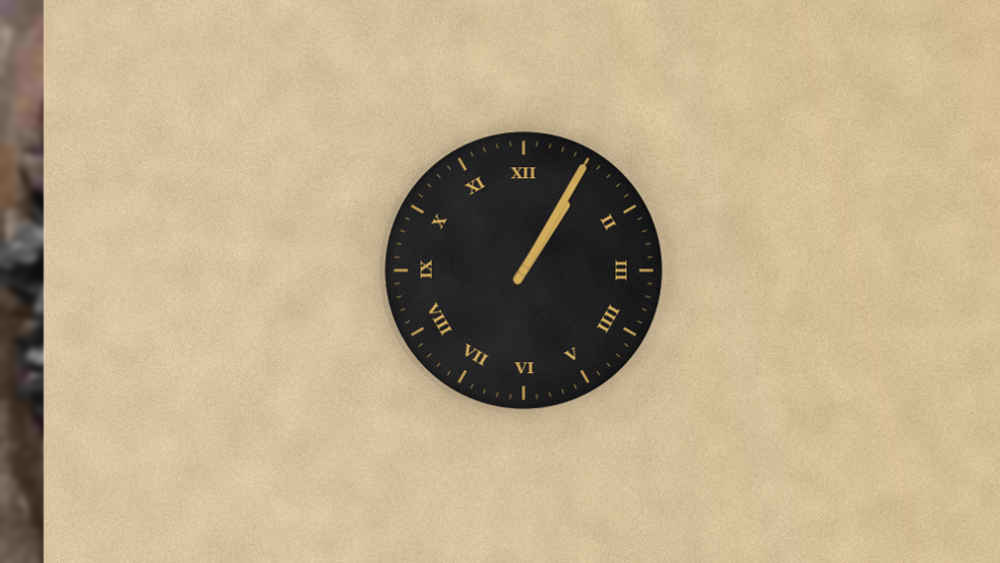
1:05
